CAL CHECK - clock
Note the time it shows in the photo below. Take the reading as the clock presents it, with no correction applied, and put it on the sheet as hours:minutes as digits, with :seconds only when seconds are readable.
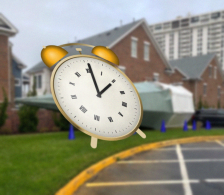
2:01
